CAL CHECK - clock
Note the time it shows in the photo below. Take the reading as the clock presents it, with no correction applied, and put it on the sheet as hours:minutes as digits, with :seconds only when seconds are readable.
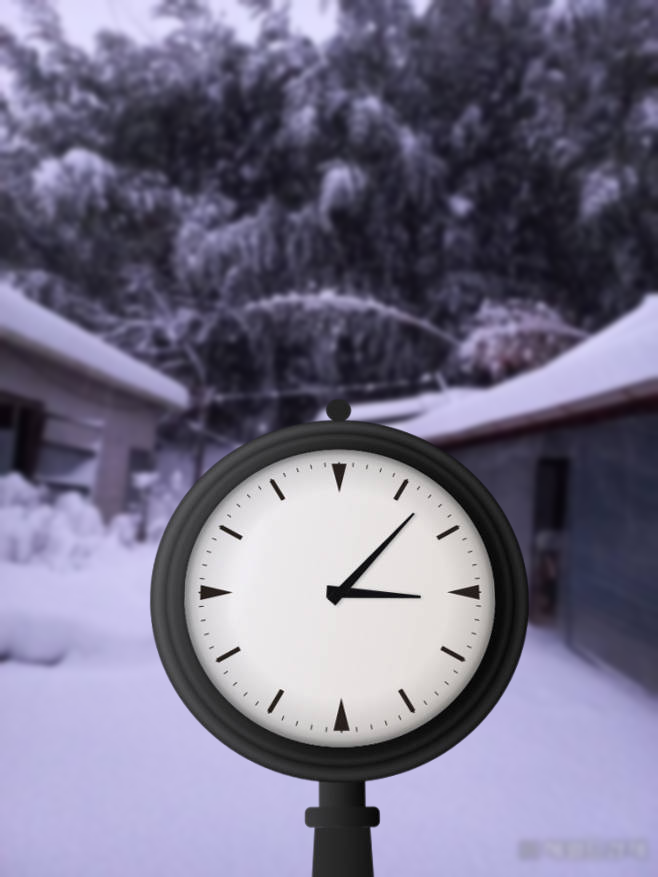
3:07
